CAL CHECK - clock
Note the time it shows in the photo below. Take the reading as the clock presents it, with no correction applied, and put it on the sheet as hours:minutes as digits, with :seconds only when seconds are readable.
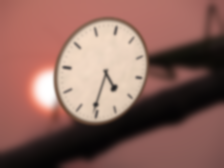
4:31
